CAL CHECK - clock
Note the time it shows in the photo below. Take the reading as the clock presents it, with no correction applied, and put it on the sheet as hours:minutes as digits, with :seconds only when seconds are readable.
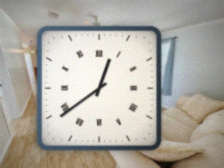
12:39
